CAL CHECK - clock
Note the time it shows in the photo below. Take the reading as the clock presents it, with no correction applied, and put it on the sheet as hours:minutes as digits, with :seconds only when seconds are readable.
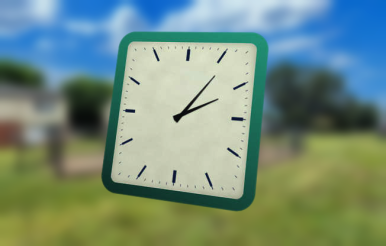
2:06
